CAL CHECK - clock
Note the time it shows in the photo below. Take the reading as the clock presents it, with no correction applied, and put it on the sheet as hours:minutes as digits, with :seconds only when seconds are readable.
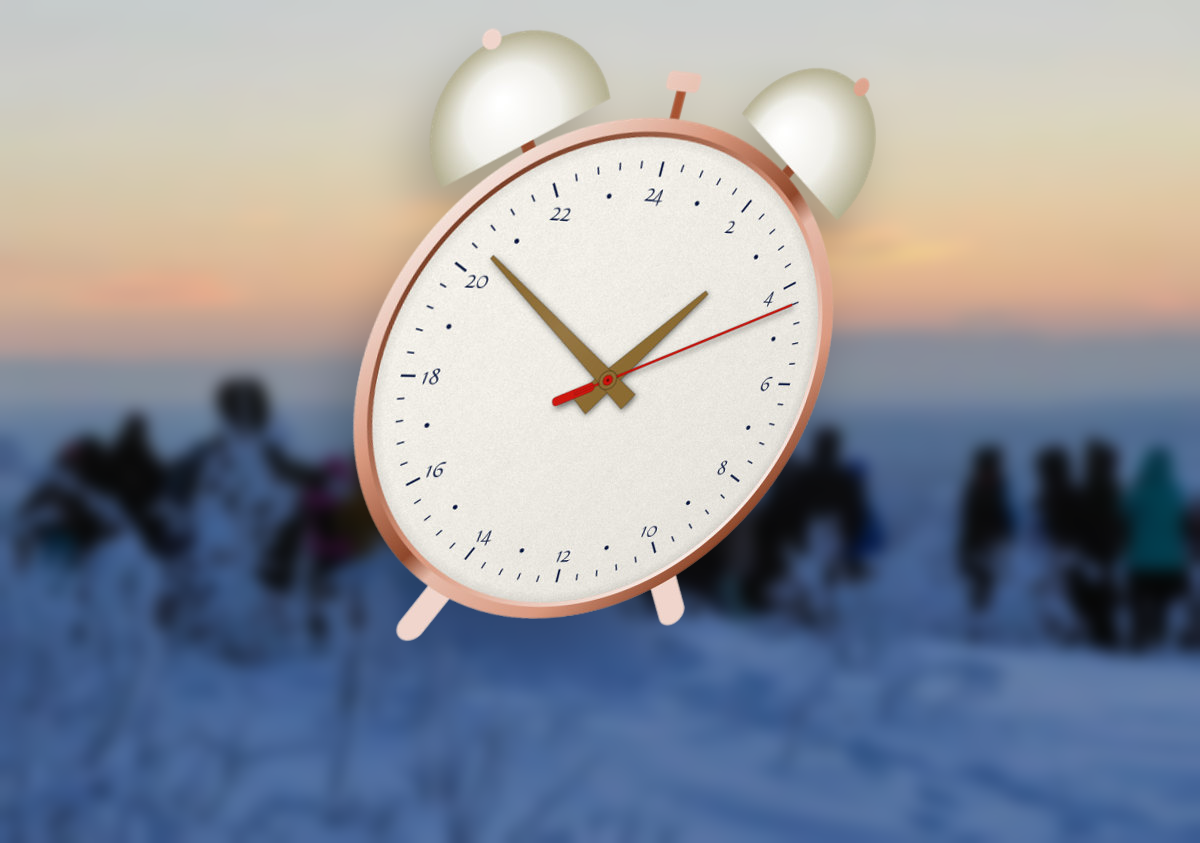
2:51:11
